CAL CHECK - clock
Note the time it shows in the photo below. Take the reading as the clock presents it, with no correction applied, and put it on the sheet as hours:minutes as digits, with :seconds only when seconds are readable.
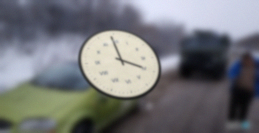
3:59
